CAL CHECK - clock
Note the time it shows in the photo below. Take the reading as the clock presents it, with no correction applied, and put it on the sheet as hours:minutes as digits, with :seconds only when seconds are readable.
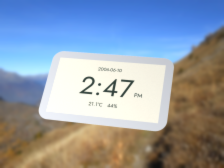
2:47
